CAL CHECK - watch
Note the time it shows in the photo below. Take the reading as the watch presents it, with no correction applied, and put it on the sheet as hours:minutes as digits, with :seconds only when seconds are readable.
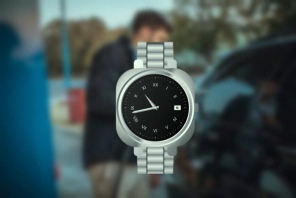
10:43
